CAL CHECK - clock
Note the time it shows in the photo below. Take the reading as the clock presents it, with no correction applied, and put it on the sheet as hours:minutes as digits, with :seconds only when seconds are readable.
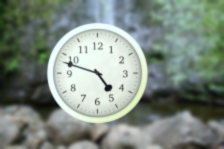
4:48
